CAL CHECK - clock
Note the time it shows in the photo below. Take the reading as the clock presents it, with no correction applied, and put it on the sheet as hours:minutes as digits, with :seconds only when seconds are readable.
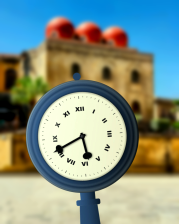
5:41
